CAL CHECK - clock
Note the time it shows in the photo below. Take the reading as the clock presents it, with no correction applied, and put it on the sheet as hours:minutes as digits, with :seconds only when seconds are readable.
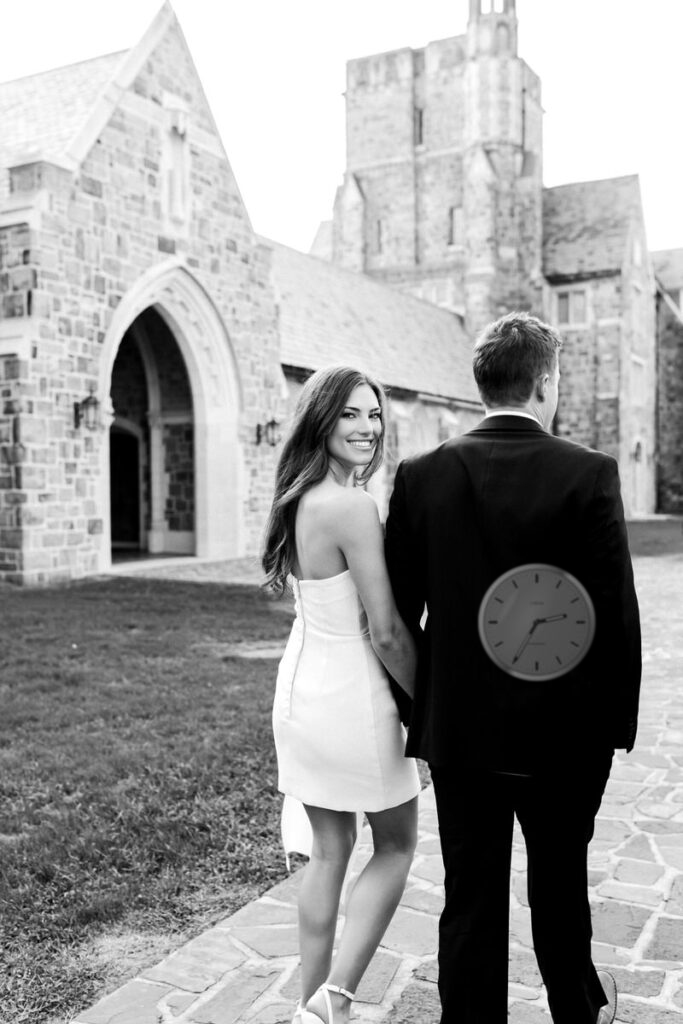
2:35
